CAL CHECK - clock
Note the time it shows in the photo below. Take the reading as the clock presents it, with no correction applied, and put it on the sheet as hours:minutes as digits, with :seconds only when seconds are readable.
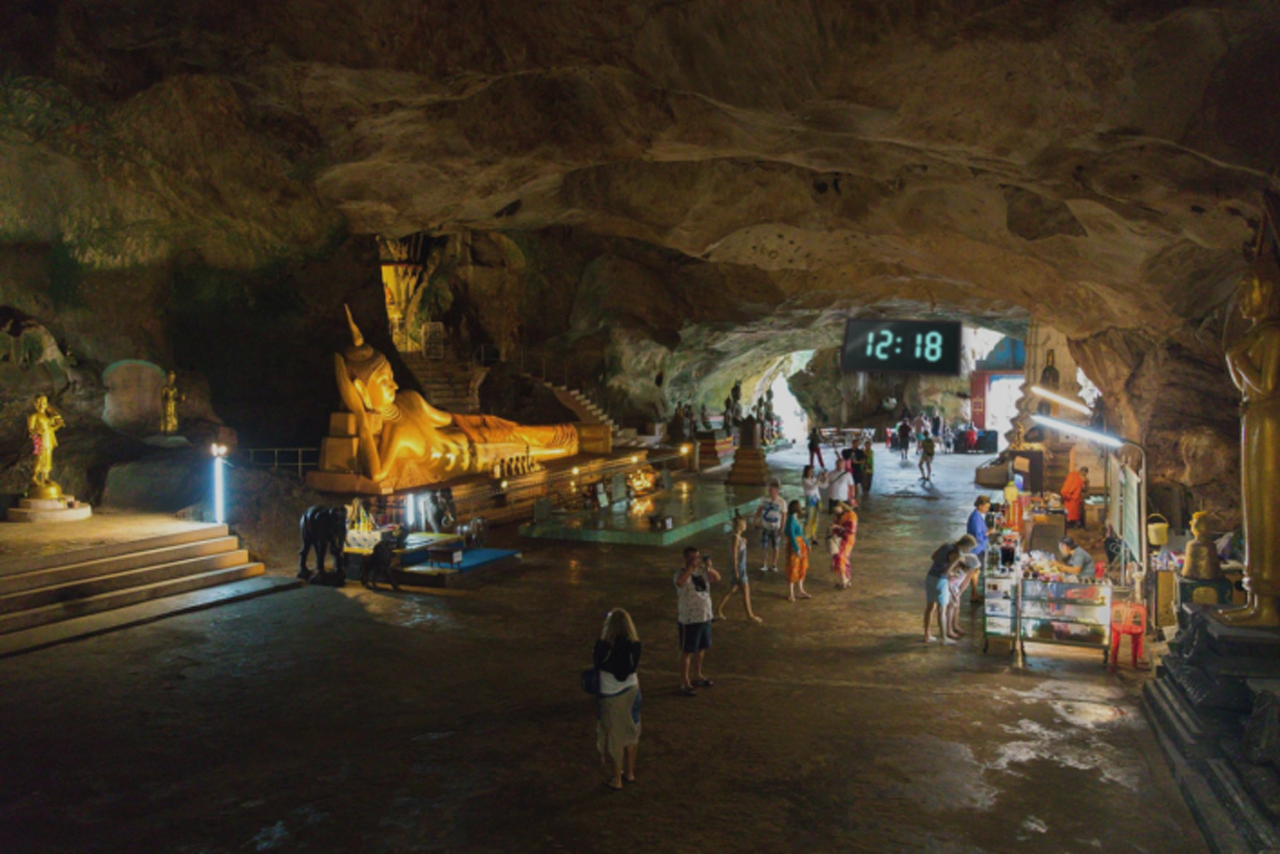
12:18
